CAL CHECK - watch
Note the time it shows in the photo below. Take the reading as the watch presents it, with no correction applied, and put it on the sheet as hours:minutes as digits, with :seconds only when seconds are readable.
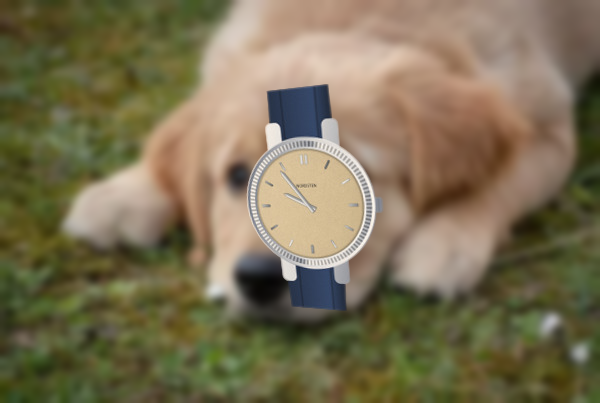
9:54
